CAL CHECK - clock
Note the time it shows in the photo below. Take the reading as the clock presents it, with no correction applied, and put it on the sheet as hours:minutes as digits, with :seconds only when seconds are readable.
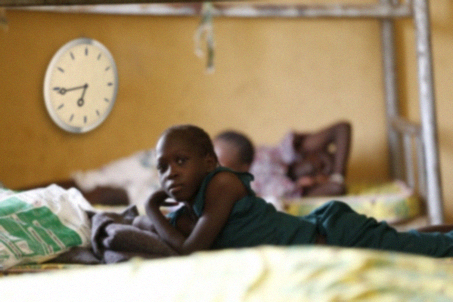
6:44
